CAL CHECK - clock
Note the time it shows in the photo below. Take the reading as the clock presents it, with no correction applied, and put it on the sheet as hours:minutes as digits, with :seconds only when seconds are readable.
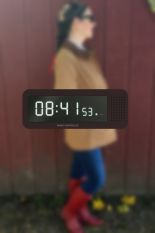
8:41:53
